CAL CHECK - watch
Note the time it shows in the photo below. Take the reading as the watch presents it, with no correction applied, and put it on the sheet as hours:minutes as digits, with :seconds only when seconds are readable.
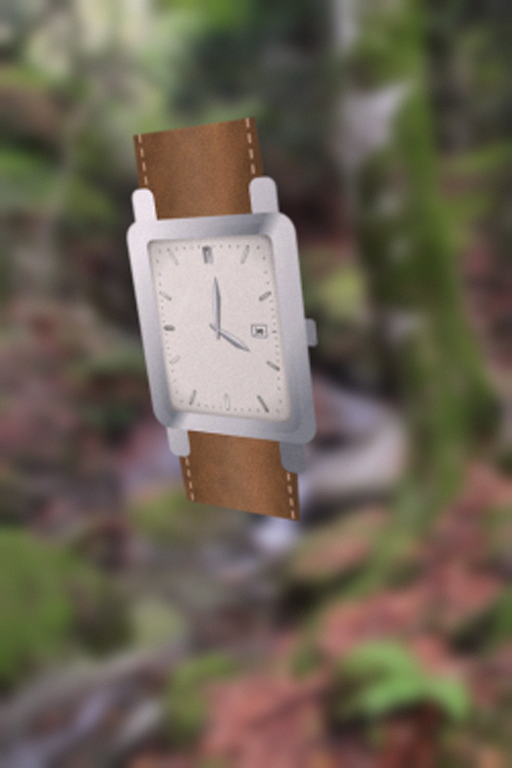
4:01
